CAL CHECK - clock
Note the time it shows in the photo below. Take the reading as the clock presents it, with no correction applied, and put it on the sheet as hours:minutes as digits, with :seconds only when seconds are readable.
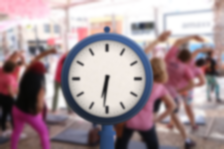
6:31
